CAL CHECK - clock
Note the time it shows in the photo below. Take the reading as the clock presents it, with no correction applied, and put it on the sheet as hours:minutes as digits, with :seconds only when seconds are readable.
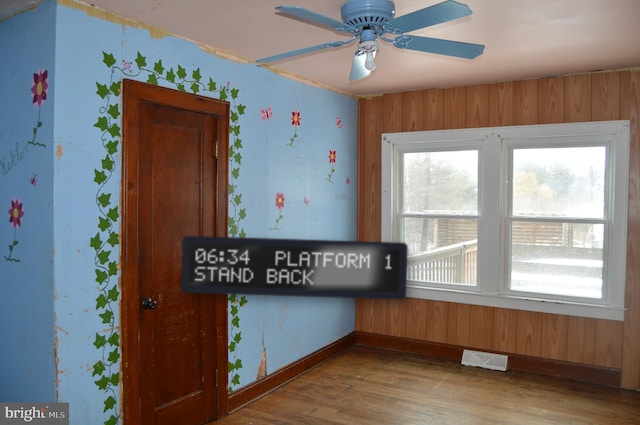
6:34
